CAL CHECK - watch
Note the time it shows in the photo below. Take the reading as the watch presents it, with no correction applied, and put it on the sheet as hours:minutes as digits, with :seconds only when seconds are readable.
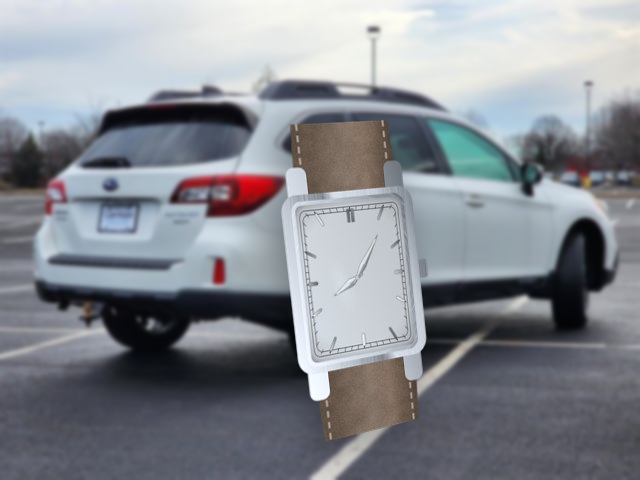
8:06
